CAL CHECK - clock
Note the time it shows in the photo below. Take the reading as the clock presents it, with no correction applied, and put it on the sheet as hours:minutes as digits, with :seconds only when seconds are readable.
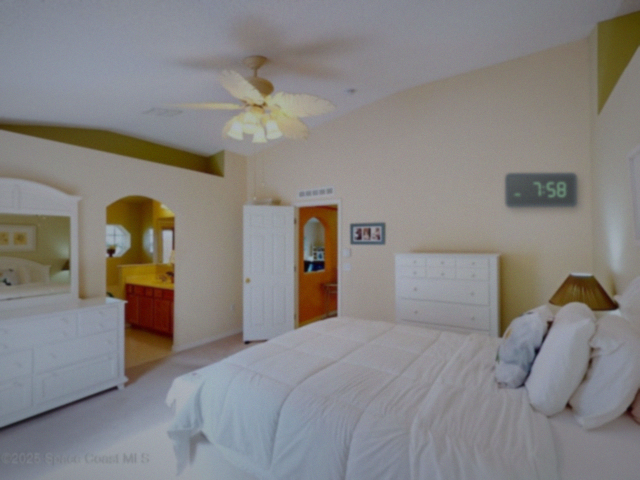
7:58
